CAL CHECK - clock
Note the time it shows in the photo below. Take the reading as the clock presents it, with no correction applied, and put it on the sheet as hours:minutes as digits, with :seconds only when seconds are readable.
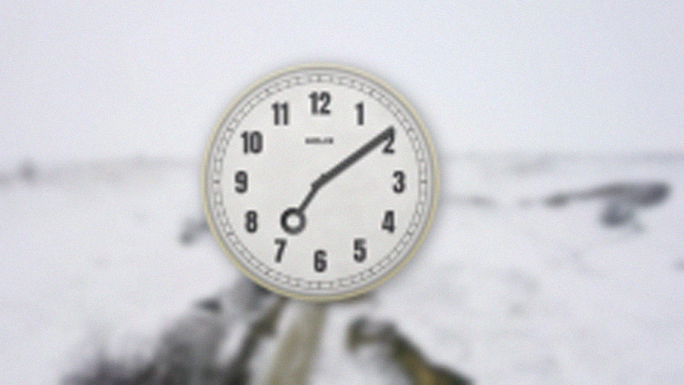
7:09
